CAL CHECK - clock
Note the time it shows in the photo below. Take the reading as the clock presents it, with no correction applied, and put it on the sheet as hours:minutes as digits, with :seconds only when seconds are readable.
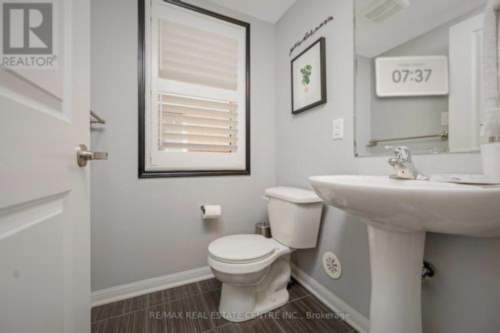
7:37
